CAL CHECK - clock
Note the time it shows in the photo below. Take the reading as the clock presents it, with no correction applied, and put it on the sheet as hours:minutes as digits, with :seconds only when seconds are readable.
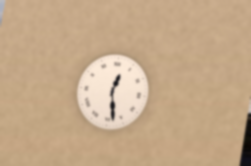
12:28
